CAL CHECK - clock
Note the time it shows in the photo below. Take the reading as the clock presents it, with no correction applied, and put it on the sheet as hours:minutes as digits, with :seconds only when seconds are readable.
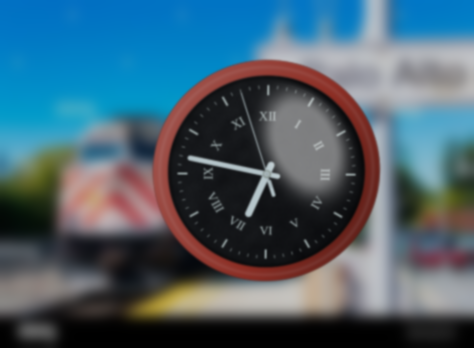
6:46:57
